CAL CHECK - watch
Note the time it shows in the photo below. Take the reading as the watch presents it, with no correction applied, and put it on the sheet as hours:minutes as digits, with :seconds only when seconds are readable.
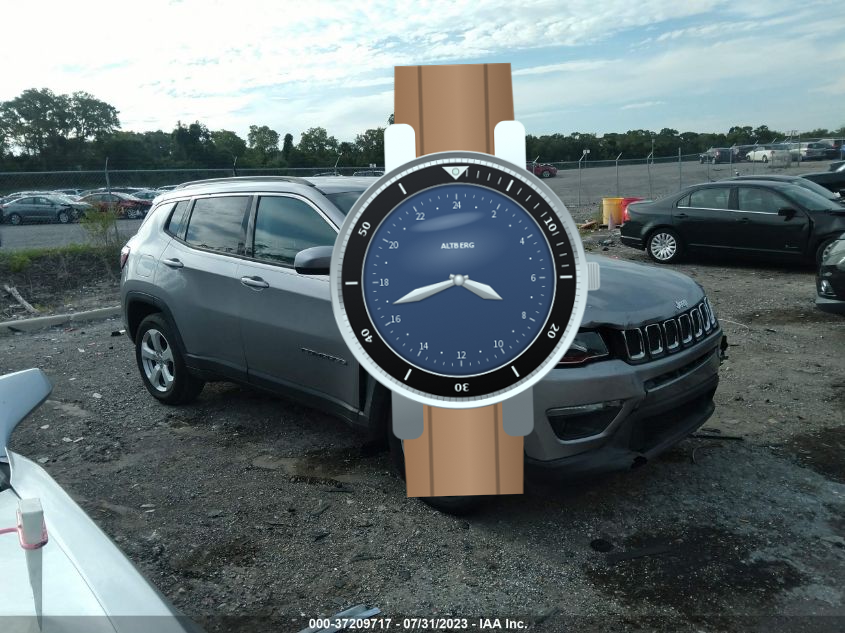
7:42
